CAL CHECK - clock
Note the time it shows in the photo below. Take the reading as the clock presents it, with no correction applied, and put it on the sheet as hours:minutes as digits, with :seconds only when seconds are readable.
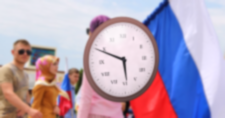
5:49
